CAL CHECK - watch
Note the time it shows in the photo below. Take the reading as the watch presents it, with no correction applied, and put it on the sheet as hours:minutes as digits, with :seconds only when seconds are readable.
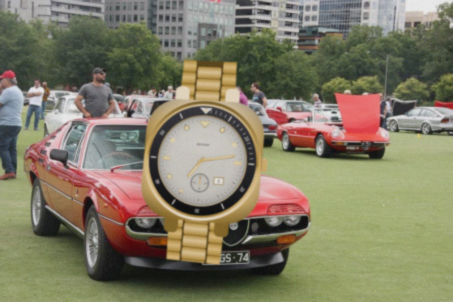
7:13
